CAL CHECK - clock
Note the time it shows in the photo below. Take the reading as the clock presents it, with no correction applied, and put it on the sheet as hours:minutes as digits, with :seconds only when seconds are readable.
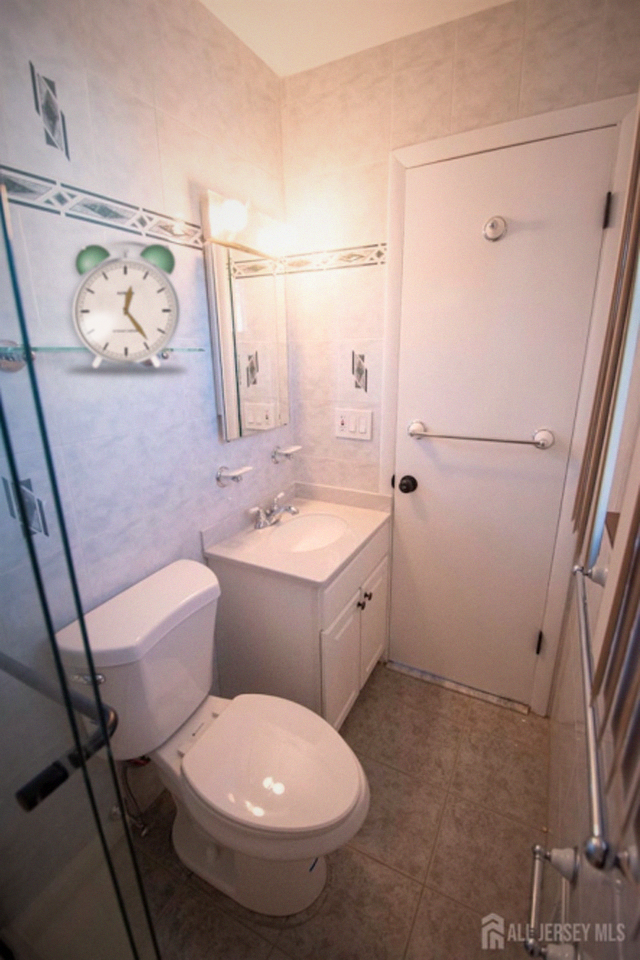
12:24
